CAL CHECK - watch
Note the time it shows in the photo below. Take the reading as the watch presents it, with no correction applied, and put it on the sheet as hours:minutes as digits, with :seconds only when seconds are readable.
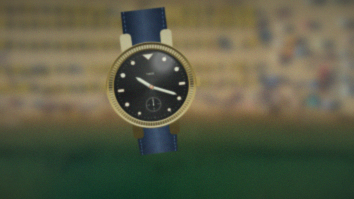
10:19
